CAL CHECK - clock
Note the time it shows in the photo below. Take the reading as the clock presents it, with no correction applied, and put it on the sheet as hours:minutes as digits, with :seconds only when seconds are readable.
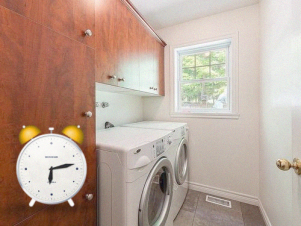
6:13
